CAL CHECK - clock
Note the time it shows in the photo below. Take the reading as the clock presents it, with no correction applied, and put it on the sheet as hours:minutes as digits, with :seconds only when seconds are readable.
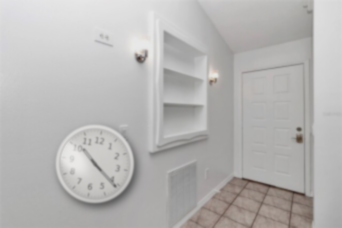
10:21
